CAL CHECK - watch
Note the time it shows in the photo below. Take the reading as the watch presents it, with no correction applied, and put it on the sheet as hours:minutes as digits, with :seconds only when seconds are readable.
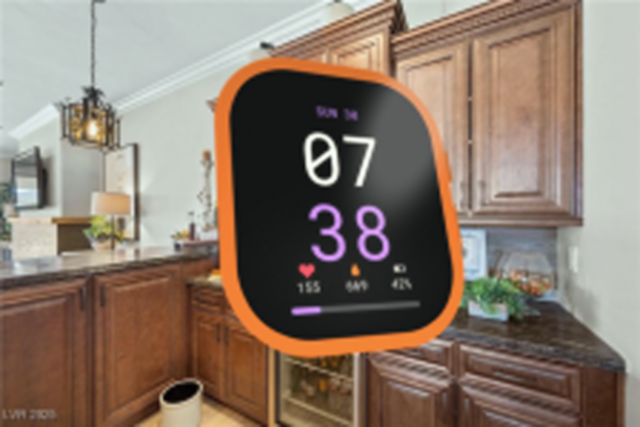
7:38
